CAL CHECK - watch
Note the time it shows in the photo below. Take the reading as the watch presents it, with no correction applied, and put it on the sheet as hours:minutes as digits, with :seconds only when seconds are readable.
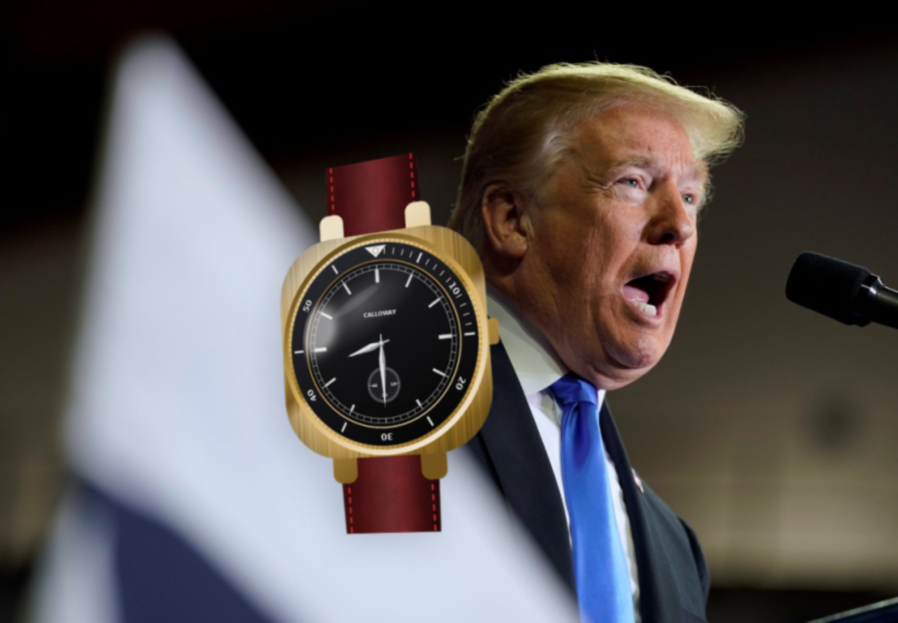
8:30
